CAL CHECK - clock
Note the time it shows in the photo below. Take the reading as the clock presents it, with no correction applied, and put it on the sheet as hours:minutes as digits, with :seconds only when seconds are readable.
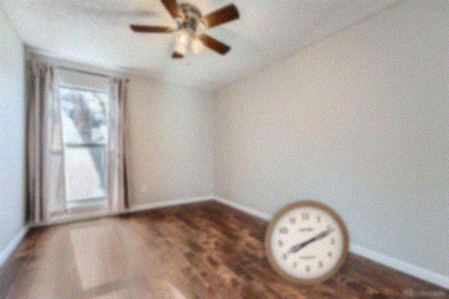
8:11
